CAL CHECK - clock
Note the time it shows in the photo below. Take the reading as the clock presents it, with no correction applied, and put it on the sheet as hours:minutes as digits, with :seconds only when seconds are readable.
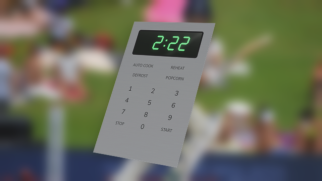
2:22
